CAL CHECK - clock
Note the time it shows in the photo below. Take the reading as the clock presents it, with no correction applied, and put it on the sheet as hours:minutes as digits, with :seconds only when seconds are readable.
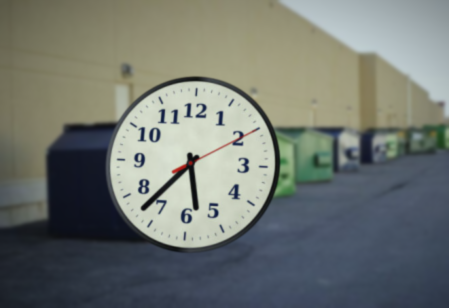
5:37:10
